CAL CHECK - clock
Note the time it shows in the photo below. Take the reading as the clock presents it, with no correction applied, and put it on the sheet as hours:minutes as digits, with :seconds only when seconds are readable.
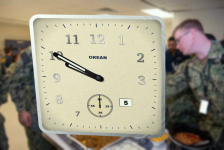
9:50
